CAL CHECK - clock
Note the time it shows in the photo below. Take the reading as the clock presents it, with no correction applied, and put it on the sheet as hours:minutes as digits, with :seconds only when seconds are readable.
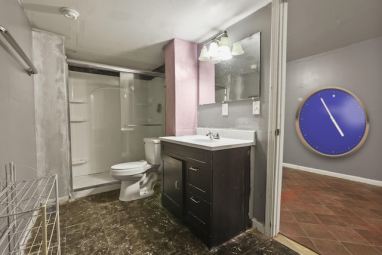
4:55
